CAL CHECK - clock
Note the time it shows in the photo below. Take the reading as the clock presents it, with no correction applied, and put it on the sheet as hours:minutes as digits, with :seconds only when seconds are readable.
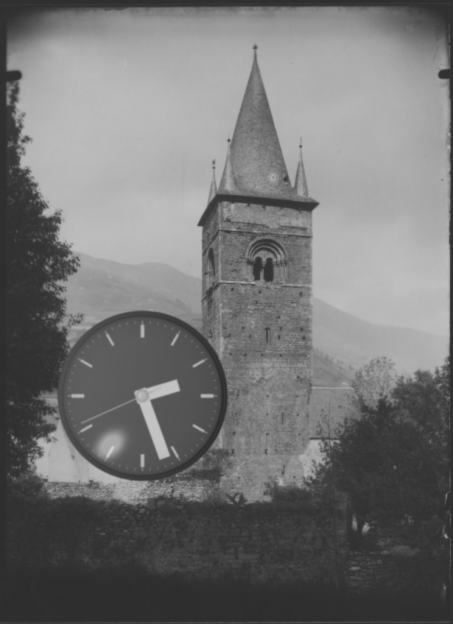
2:26:41
